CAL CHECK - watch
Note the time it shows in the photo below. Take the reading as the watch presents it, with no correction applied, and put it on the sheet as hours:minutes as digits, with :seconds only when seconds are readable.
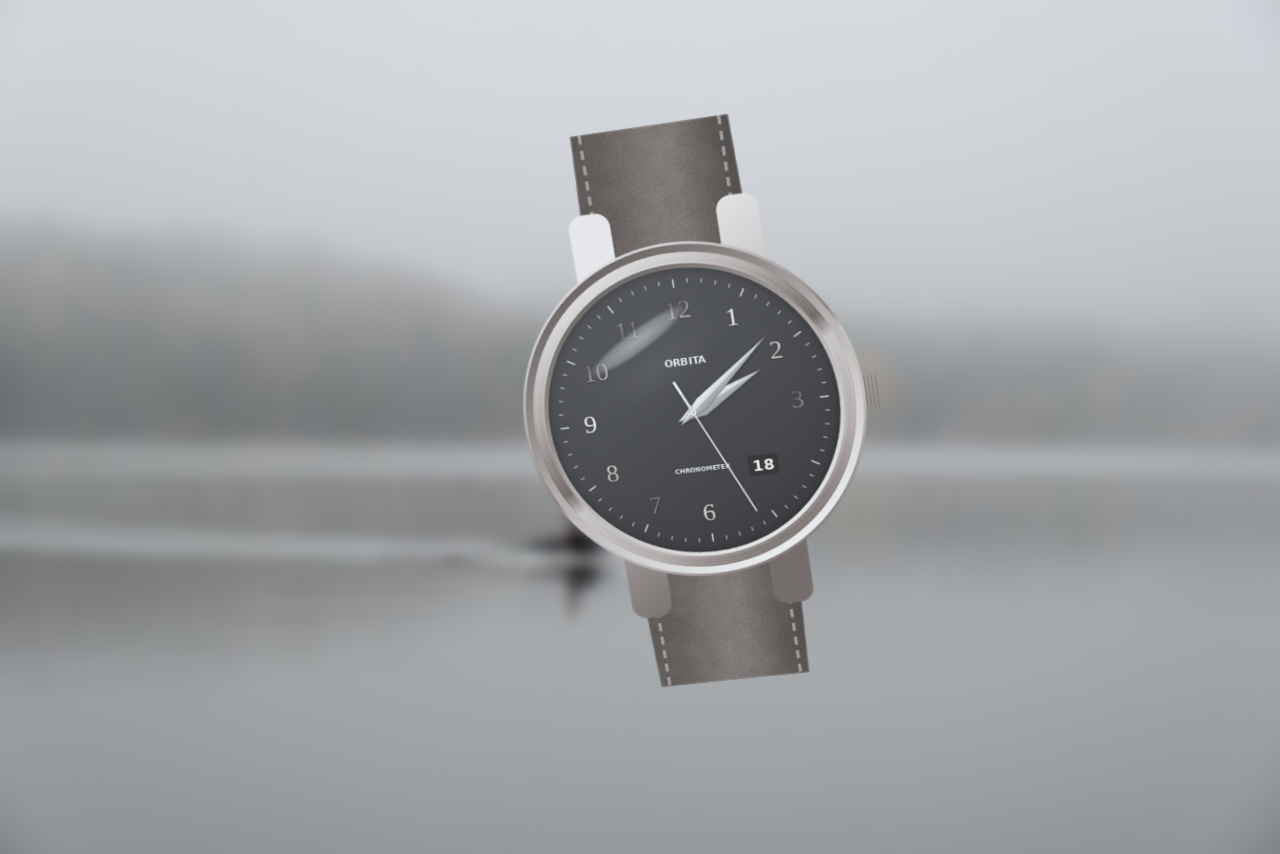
2:08:26
